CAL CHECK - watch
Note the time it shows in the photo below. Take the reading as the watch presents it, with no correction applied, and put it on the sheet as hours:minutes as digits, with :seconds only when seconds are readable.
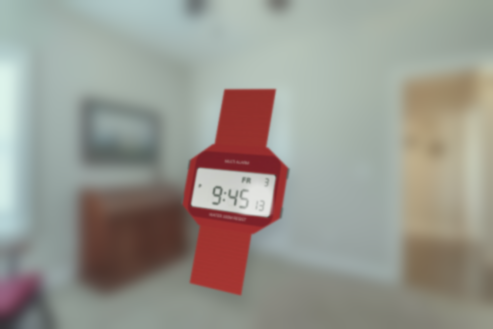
9:45
